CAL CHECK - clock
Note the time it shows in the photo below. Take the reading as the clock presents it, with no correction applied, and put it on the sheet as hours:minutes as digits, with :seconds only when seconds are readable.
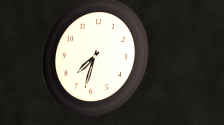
7:32
